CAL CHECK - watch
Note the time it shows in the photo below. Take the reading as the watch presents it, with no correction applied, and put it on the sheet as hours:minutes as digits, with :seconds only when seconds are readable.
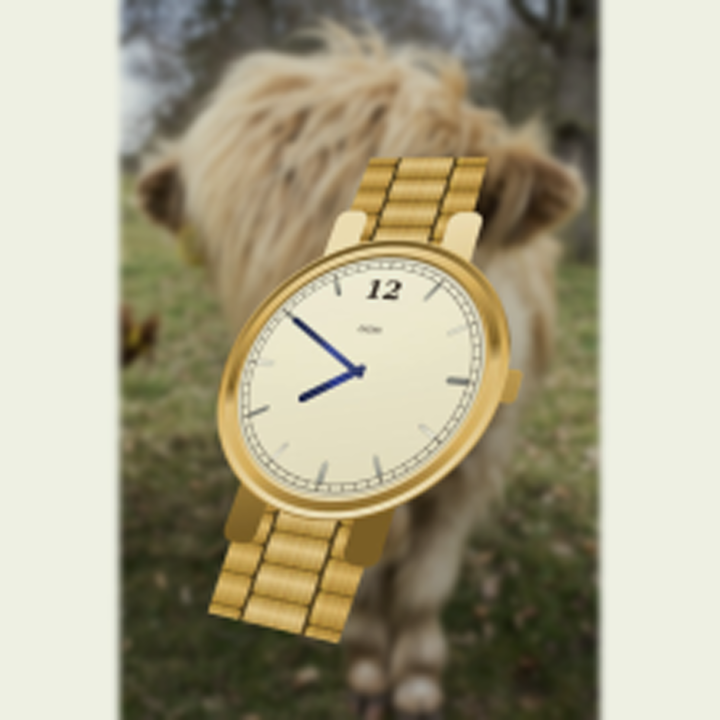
7:50
